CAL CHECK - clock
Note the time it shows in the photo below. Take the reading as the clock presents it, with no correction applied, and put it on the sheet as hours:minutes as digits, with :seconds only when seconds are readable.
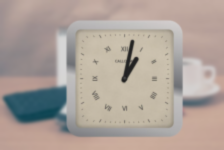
1:02
